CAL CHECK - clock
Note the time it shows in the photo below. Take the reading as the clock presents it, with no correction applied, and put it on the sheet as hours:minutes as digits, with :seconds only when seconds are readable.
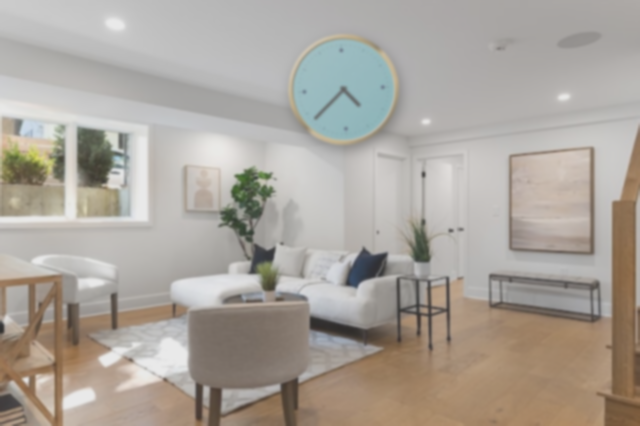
4:38
